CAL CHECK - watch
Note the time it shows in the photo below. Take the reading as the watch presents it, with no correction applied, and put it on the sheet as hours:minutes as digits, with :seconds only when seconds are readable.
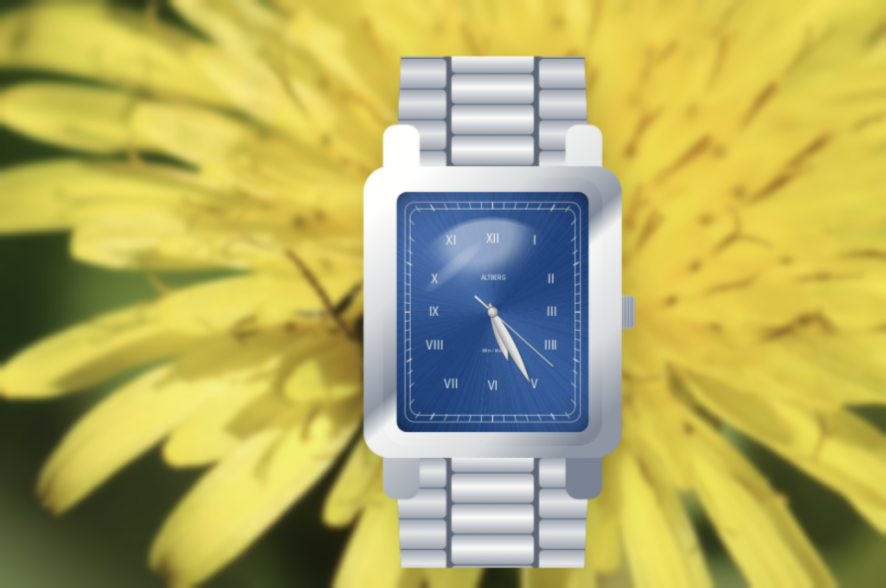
5:25:22
